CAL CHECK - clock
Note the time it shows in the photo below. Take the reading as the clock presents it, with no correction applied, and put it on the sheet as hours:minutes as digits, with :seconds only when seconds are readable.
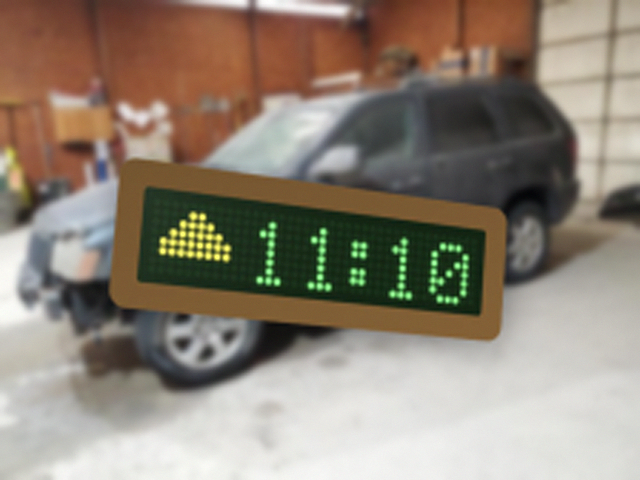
11:10
